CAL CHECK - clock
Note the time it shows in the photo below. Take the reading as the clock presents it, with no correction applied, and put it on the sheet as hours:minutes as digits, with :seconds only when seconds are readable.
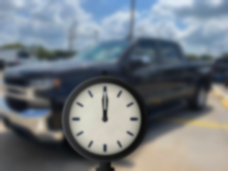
12:00
